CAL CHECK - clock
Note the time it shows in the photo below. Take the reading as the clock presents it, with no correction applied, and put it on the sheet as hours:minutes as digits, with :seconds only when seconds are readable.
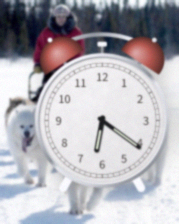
6:21
